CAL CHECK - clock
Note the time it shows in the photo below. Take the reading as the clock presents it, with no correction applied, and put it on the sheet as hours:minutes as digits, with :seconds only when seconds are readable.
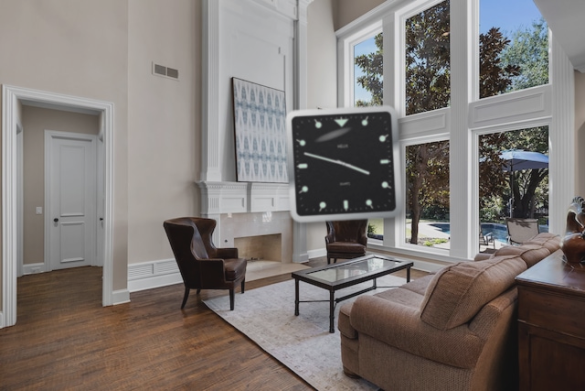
3:48
